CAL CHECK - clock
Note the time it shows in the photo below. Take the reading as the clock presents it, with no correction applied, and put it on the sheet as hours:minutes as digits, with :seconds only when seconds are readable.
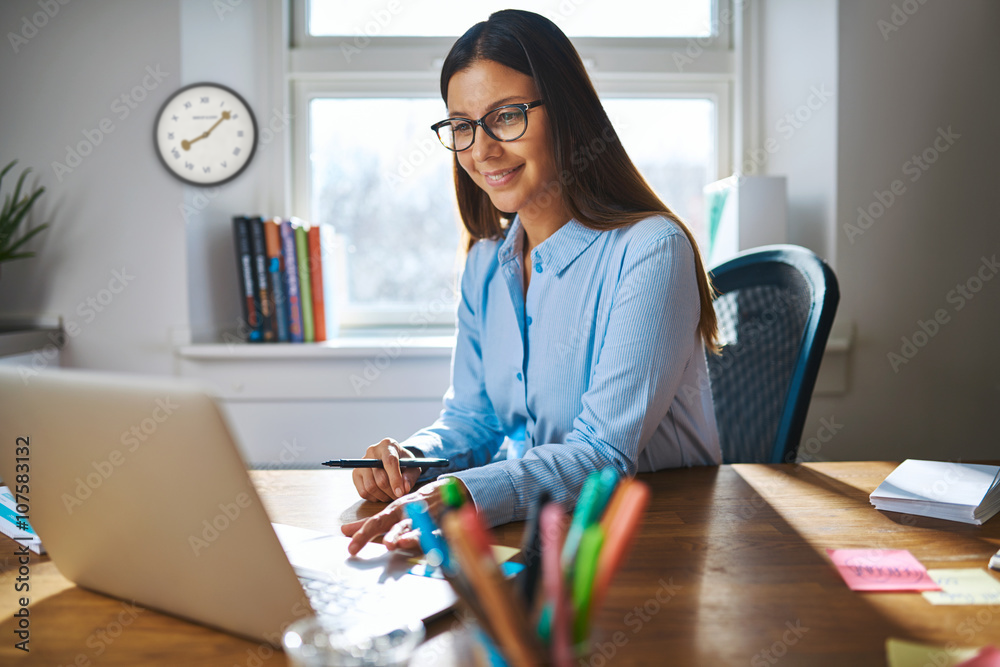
8:08
